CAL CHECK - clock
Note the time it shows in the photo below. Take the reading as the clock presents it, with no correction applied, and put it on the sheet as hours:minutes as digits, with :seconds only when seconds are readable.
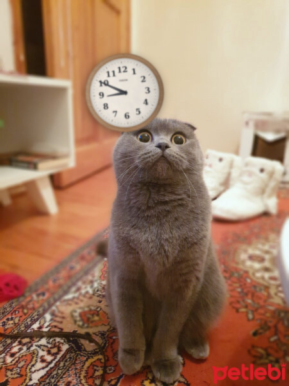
8:50
